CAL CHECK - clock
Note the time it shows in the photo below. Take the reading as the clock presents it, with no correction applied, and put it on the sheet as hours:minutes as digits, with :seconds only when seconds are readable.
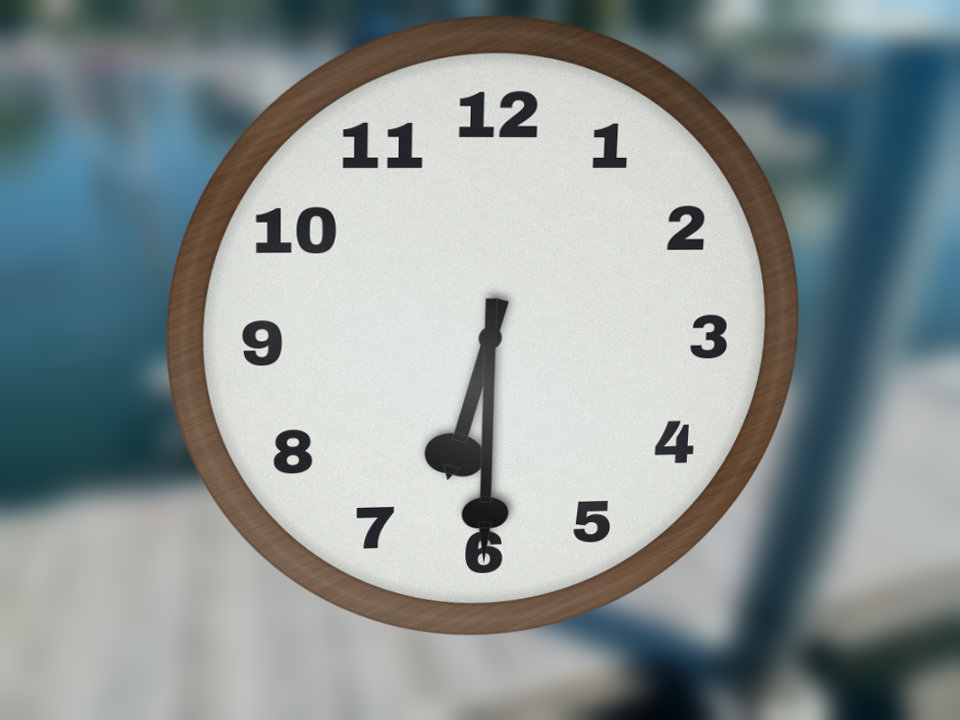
6:30
